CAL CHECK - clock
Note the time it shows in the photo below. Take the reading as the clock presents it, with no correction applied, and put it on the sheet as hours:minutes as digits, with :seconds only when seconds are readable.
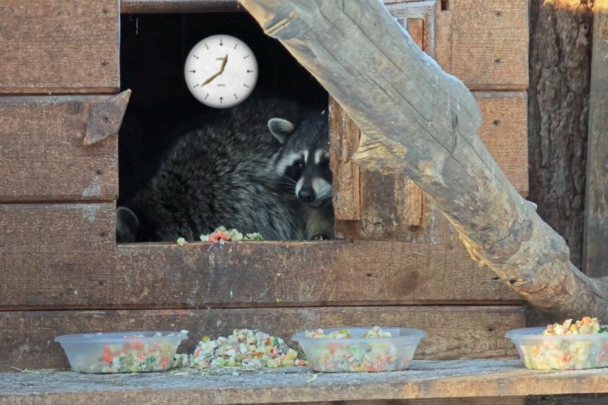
12:39
